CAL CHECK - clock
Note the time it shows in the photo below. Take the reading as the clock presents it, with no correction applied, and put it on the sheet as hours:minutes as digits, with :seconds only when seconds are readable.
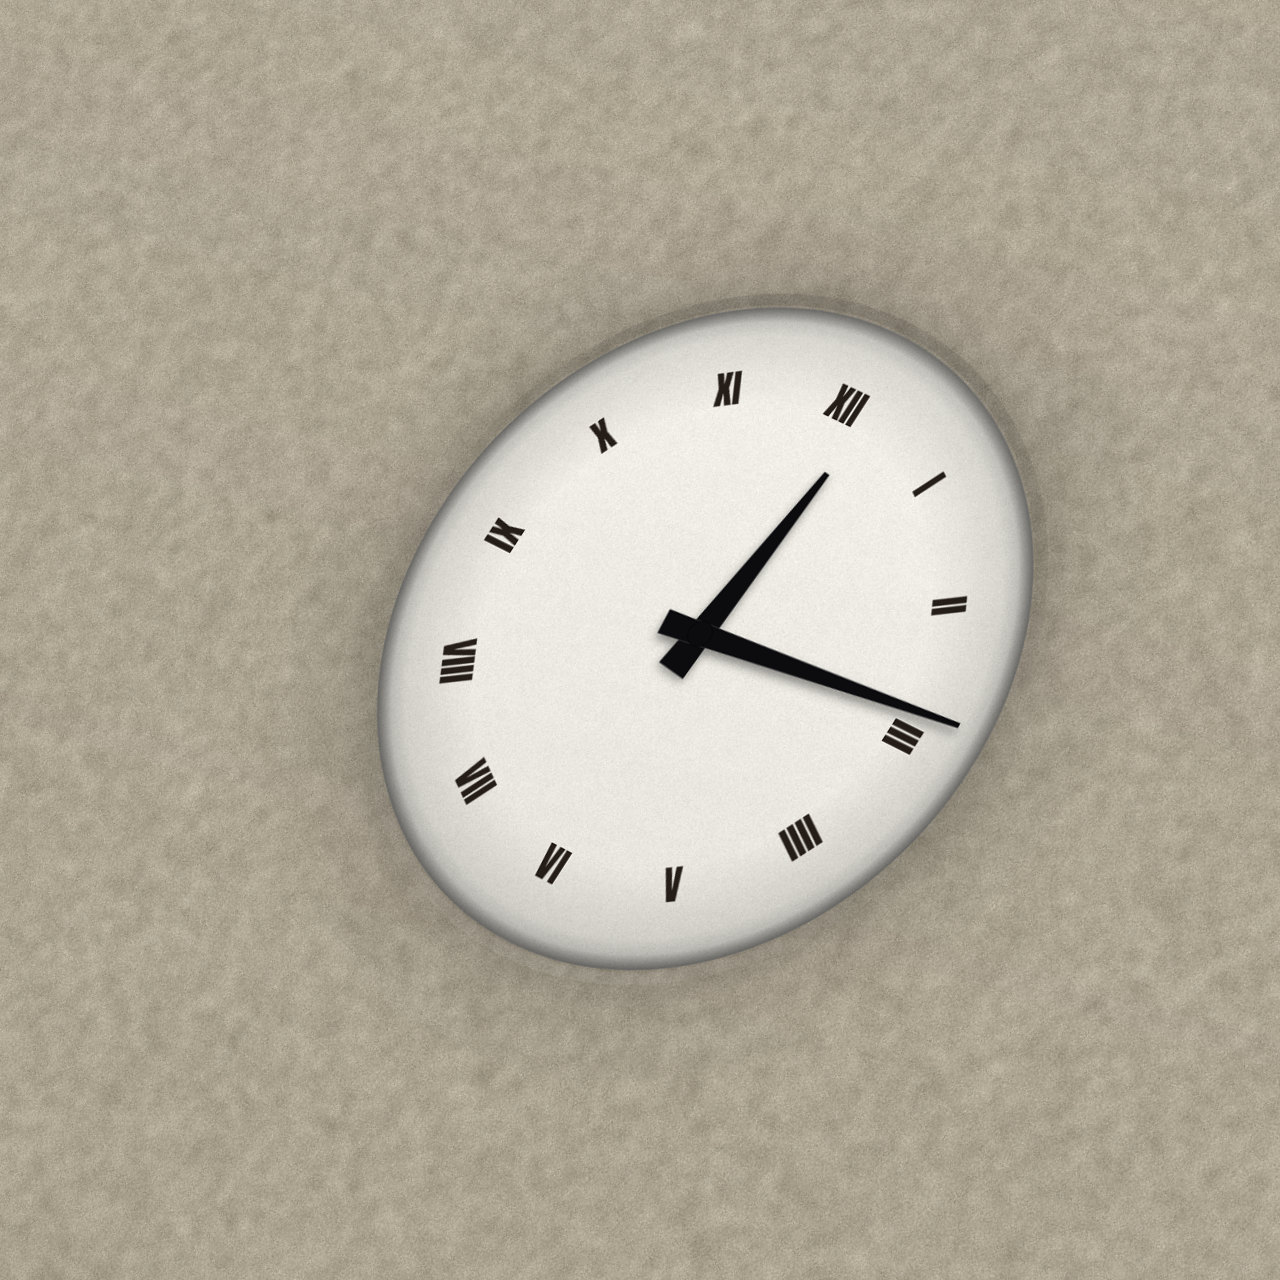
12:14
